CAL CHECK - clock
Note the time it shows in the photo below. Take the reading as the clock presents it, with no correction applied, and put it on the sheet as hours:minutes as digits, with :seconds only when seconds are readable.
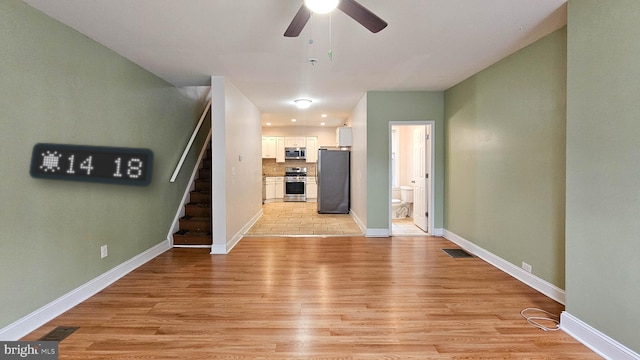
14:18
